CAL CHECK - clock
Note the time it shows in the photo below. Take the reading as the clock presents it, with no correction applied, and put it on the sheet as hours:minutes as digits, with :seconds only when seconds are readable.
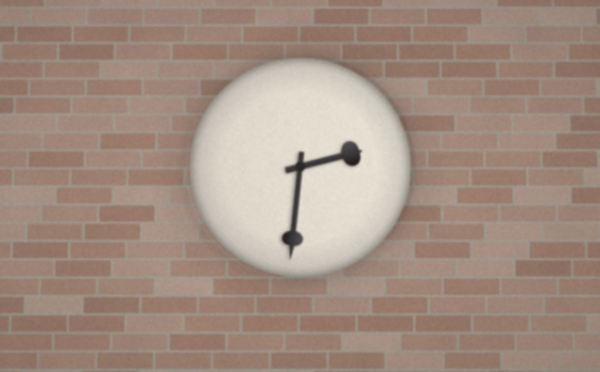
2:31
